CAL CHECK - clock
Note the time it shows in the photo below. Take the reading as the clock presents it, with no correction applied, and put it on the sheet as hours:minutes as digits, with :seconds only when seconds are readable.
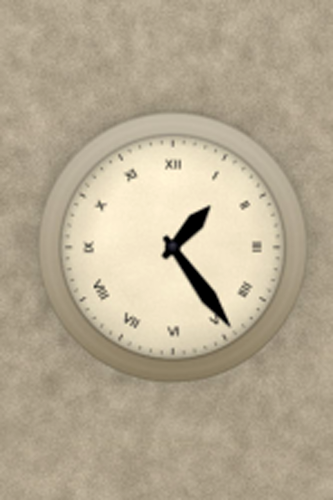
1:24
